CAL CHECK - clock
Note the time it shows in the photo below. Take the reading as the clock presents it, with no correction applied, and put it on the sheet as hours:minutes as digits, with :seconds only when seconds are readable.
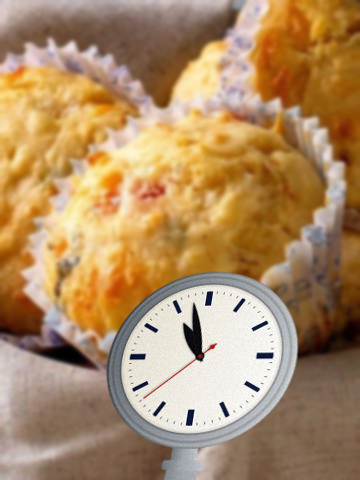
10:57:38
